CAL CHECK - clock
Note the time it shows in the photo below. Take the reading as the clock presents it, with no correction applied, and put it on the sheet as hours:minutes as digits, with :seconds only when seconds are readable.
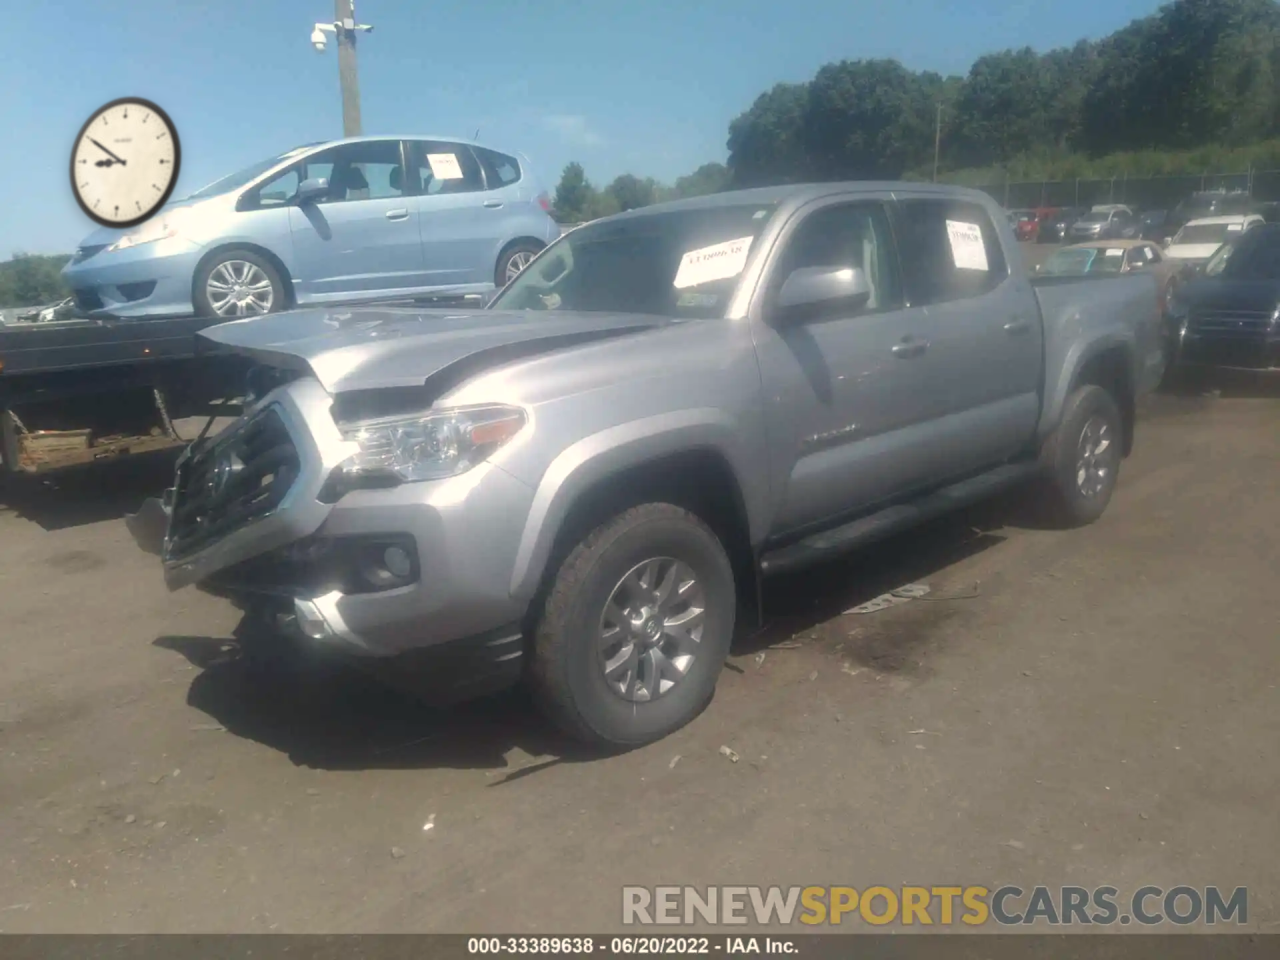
8:50
